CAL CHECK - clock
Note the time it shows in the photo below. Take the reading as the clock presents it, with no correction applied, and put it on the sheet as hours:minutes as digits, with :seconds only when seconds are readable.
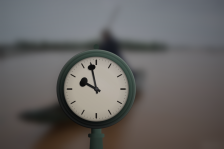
9:58
